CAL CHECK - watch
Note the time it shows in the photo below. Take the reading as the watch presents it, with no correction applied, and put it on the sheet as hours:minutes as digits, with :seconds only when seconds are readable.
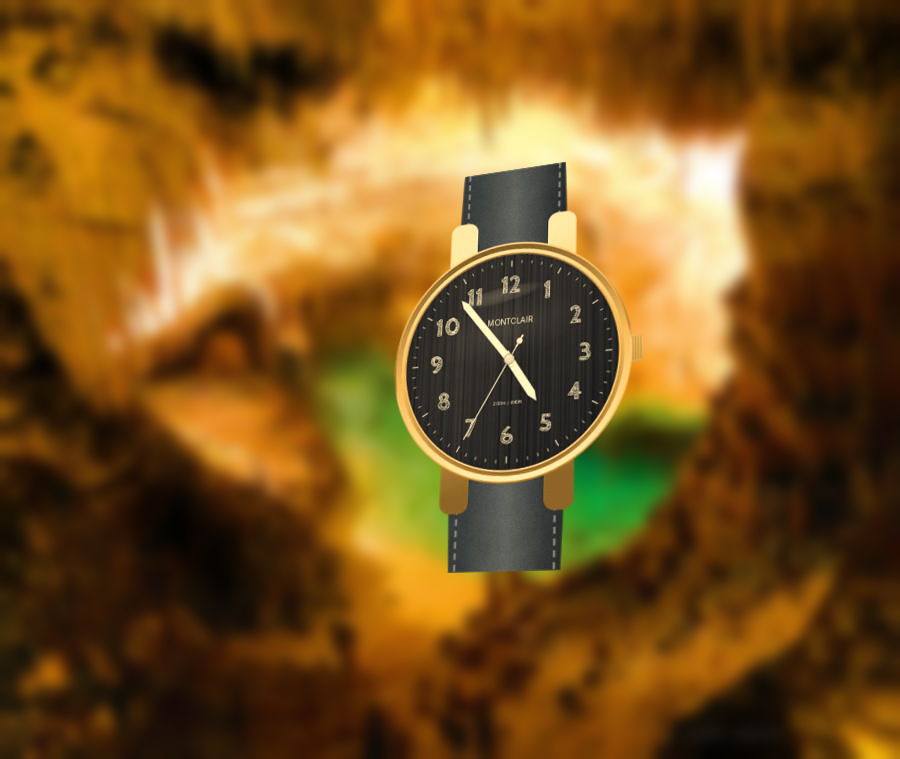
4:53:35
